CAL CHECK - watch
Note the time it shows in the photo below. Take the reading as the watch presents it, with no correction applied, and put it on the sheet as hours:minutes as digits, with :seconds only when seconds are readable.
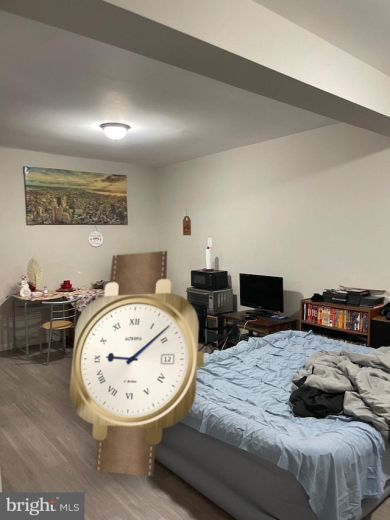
9:08
